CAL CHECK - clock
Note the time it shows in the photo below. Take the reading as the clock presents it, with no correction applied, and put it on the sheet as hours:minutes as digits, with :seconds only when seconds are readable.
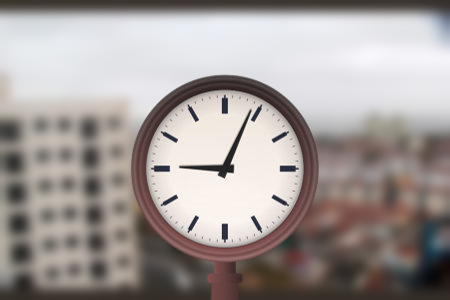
9:04
